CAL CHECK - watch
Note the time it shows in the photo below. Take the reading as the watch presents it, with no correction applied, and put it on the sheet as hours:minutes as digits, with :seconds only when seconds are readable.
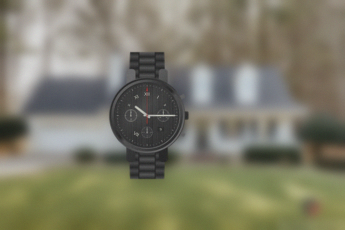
10:15
